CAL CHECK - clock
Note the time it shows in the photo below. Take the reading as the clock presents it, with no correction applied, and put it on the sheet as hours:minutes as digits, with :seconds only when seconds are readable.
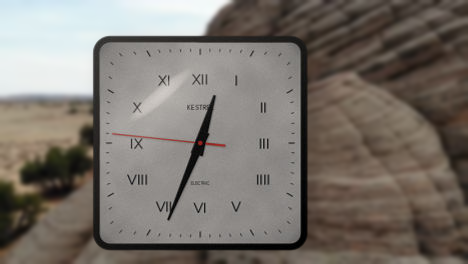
12:33:46
